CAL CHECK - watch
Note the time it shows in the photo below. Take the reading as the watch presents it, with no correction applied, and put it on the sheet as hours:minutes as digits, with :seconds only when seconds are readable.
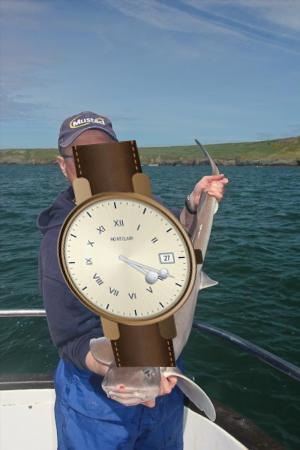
4:19
